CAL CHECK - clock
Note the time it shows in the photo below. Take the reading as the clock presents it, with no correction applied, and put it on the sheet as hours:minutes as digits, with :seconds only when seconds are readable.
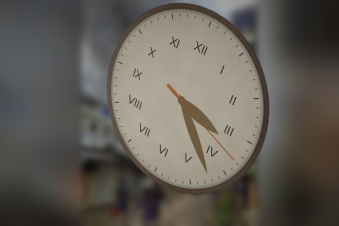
3:22:18
